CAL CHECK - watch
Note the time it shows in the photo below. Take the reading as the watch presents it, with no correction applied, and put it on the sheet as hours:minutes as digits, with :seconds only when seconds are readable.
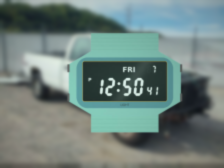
12:50:41
